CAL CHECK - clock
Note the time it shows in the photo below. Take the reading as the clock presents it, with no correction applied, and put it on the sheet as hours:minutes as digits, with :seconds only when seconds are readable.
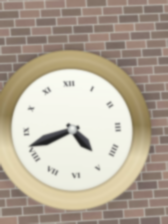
4:42
